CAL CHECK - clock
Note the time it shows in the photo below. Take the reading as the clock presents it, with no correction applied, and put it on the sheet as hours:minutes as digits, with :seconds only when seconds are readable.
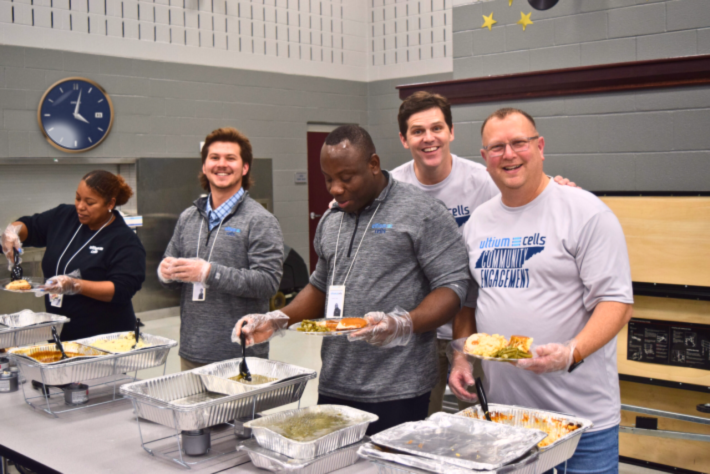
4:02
